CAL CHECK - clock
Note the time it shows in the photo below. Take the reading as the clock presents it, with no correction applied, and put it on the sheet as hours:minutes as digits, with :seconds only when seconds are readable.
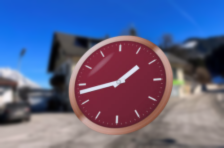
1:43
